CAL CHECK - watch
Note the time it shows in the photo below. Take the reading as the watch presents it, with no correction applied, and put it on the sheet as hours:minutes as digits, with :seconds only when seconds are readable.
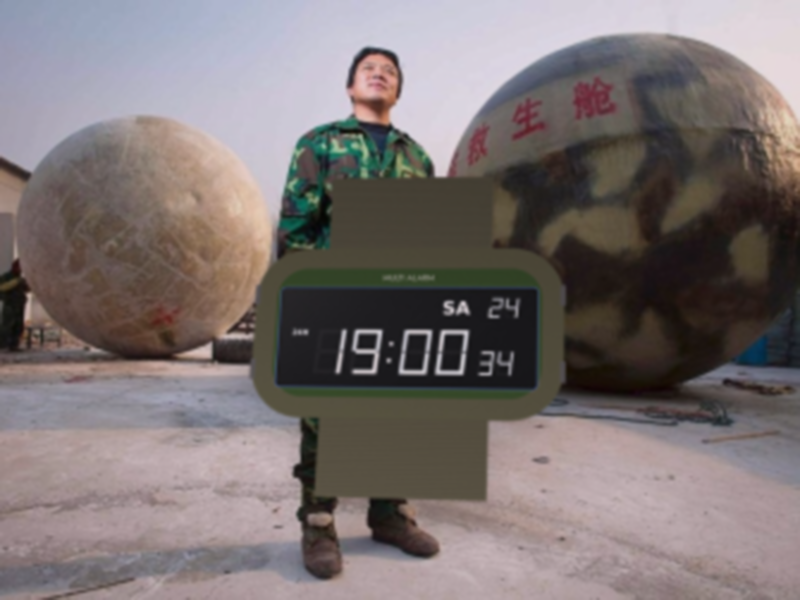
19:00:34
